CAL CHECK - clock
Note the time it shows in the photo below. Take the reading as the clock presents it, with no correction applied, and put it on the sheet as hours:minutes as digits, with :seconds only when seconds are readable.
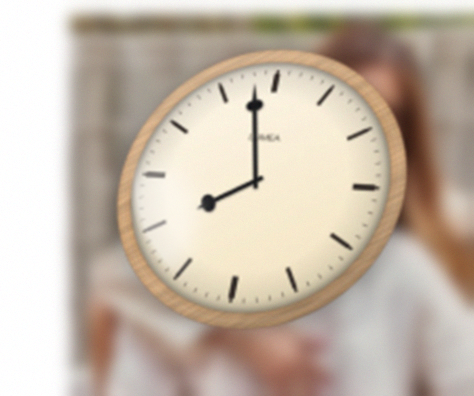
7:58
